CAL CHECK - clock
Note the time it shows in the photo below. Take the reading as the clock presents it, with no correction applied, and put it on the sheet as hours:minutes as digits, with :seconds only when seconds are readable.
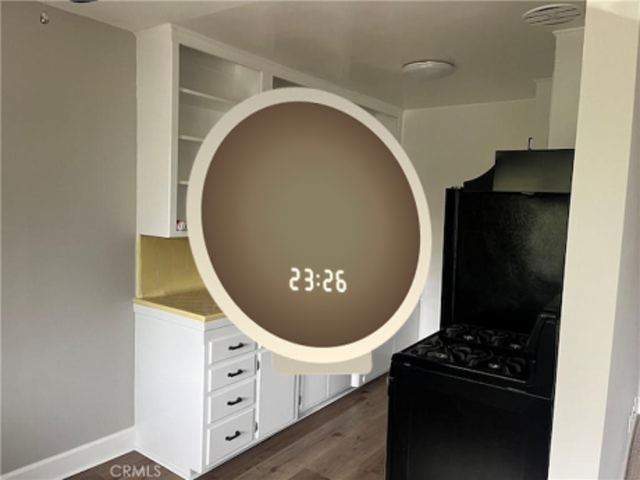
23:26
